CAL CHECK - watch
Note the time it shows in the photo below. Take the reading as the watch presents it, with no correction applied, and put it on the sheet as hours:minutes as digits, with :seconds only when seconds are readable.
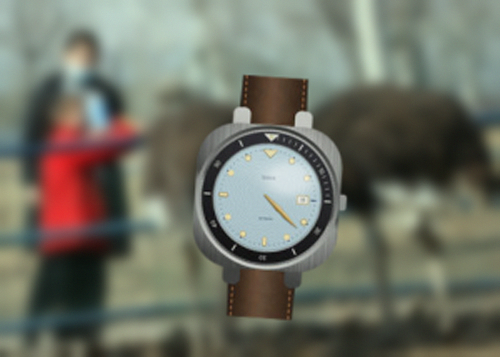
4:22
